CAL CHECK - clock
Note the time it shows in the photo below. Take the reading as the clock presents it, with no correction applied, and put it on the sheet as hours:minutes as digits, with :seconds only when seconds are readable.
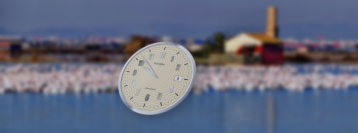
9:52
